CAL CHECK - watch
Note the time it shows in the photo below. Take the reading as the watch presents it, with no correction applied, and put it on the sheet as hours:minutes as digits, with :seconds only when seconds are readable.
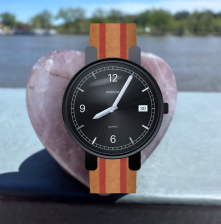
8:05
